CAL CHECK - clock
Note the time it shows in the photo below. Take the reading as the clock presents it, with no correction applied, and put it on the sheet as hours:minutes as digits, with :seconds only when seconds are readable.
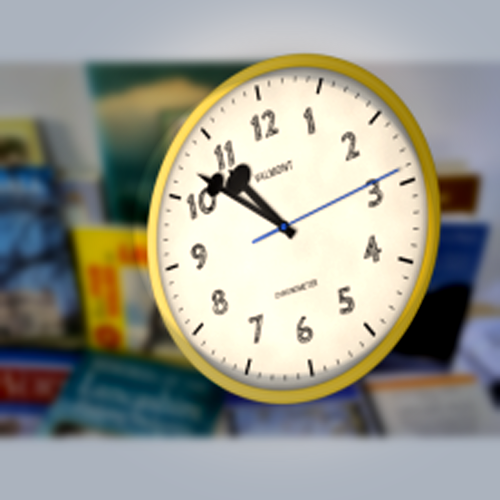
10:52:14
